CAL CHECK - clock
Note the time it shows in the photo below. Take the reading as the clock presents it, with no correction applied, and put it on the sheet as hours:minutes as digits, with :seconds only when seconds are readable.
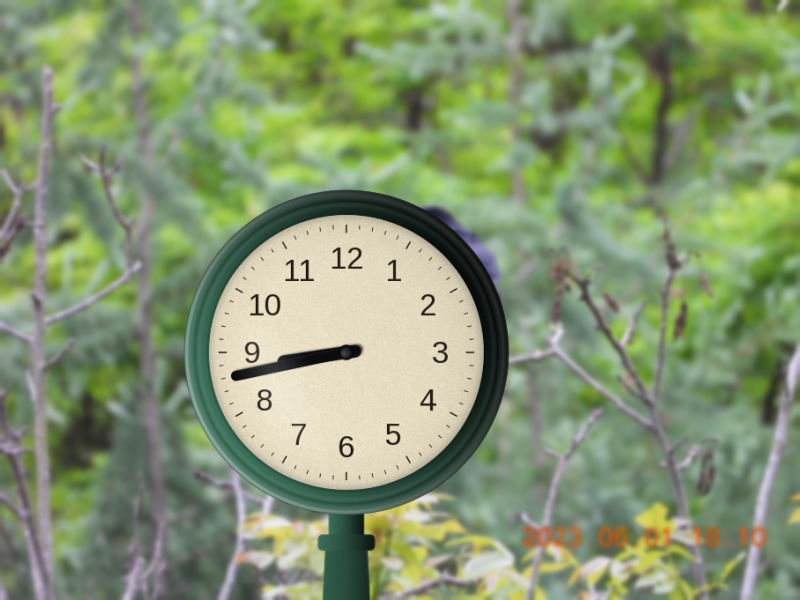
8:43
